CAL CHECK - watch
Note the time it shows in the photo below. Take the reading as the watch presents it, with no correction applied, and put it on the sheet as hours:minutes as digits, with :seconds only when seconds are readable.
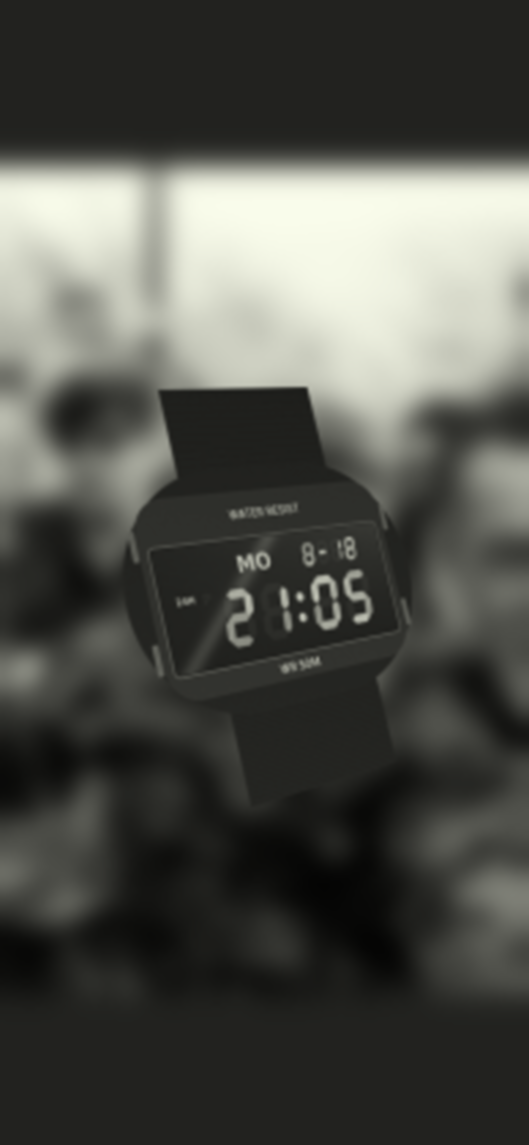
21:05
